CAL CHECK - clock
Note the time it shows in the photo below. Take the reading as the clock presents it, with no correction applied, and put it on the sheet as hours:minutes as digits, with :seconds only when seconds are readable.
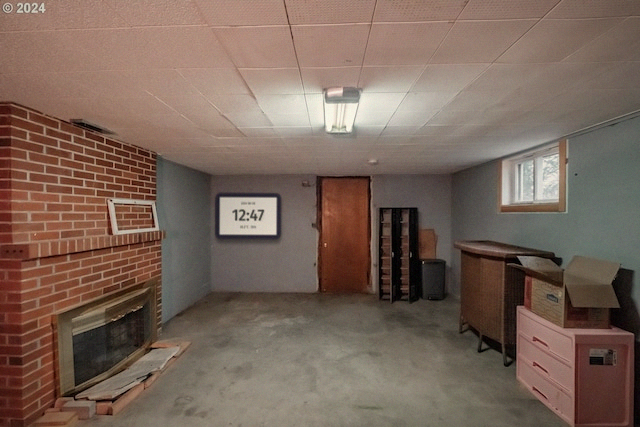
12:47
